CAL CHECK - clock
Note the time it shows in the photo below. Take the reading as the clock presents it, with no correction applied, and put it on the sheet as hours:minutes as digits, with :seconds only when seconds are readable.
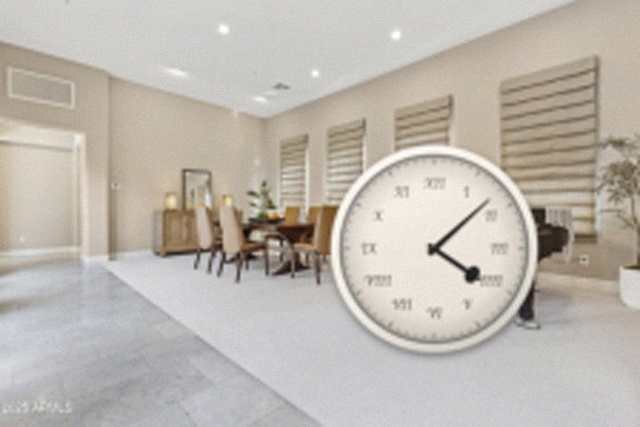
4:08
